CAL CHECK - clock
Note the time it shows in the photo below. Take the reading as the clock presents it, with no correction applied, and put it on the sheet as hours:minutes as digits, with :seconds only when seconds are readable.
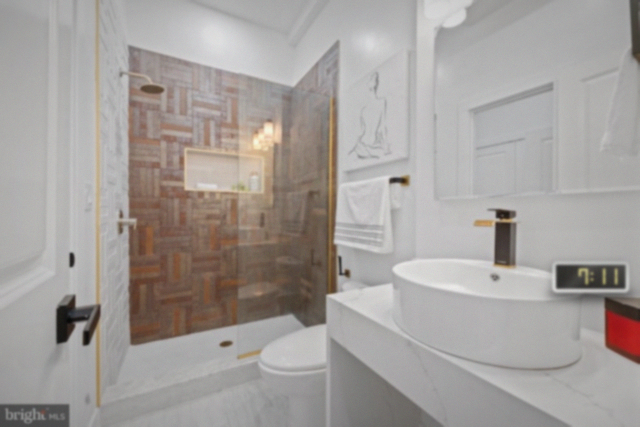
7:11
